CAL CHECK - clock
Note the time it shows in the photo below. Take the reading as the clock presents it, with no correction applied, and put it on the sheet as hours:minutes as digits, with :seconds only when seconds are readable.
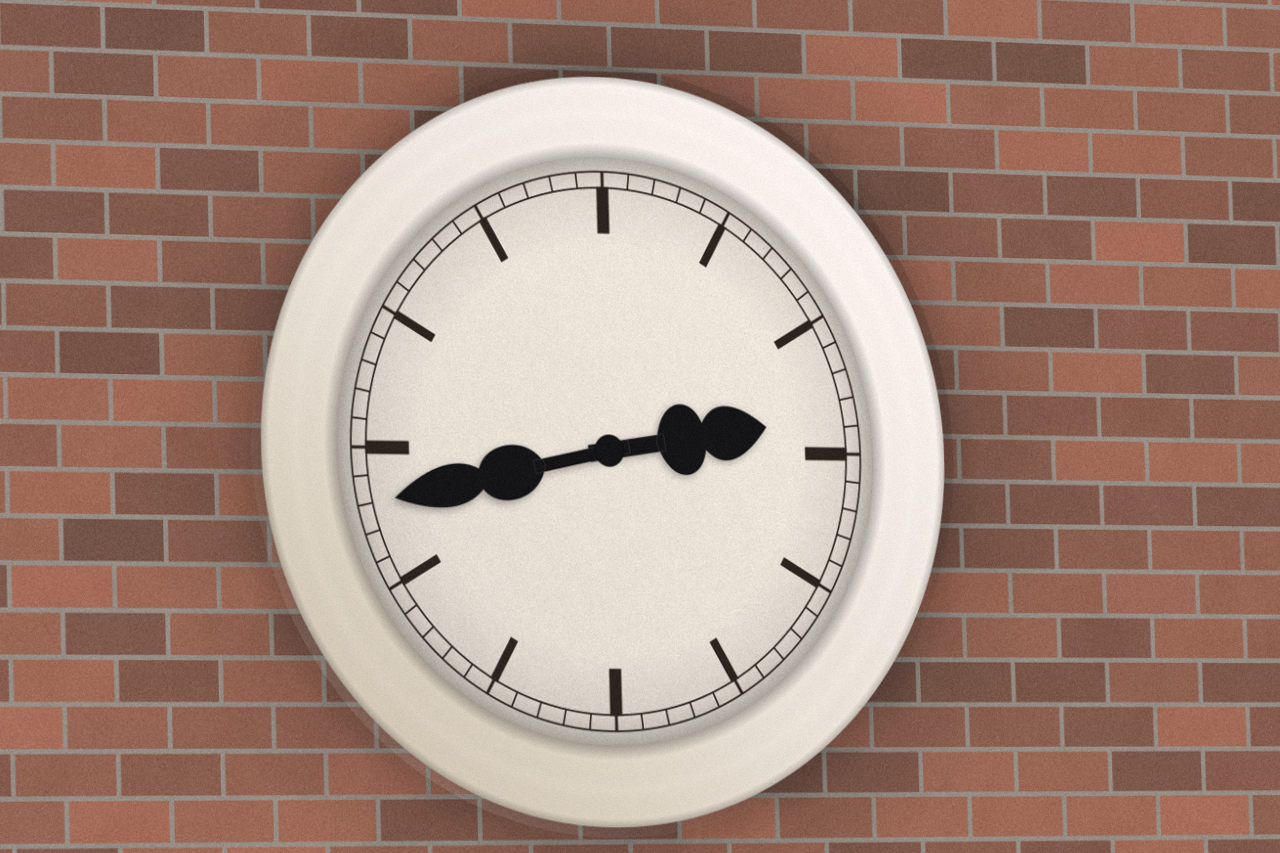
2:43
